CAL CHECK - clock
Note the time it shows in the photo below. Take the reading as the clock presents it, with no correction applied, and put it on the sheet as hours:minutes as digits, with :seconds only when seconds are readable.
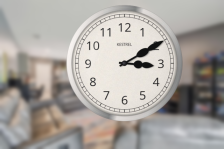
3:10
